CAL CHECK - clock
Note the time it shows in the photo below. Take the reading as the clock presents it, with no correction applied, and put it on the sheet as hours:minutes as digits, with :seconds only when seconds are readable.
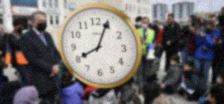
8:04
